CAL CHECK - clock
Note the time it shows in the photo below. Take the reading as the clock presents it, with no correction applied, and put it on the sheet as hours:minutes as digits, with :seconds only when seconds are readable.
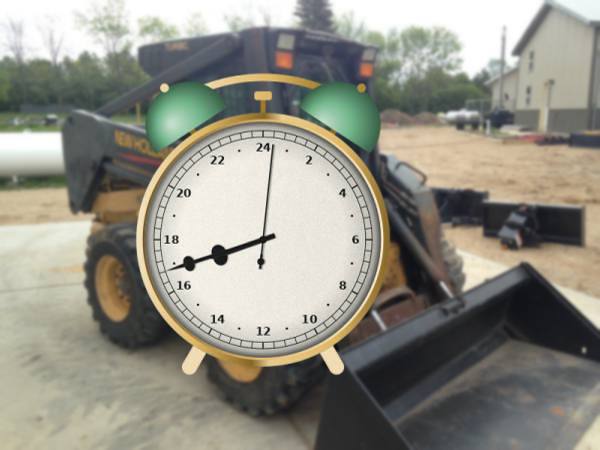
16:42:01
